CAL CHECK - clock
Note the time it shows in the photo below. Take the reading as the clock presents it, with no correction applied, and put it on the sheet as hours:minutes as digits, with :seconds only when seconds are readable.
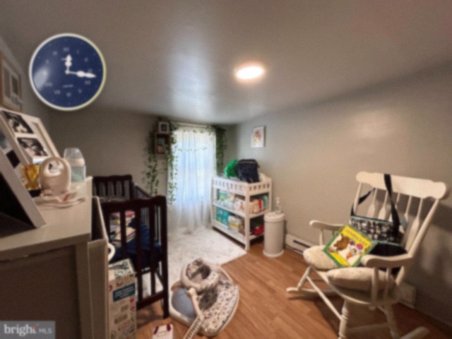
12:17
